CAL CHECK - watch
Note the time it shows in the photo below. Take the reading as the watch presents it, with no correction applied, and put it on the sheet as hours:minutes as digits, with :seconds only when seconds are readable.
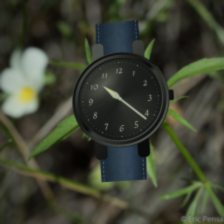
10:22
